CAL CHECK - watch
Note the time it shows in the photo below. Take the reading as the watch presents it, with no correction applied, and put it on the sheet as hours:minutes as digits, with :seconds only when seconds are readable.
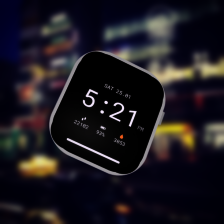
5:21
